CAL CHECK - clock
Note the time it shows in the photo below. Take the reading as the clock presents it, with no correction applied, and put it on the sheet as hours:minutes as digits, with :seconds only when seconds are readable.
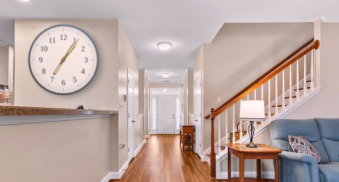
7:06
